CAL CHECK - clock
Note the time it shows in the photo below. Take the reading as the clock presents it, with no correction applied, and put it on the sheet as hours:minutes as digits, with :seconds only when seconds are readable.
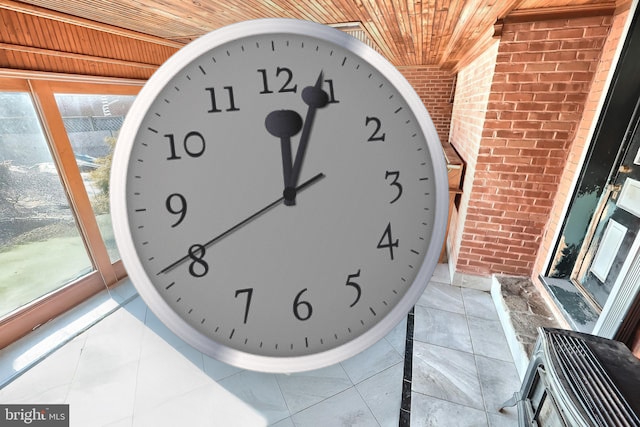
12:03:41
